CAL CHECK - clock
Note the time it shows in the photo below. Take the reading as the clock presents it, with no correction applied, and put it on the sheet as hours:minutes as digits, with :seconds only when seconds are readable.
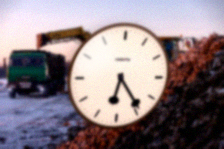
6:24
